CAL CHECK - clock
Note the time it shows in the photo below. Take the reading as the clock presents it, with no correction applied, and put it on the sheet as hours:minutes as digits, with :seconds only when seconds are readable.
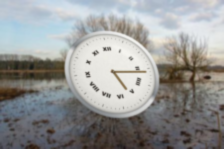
5:16
